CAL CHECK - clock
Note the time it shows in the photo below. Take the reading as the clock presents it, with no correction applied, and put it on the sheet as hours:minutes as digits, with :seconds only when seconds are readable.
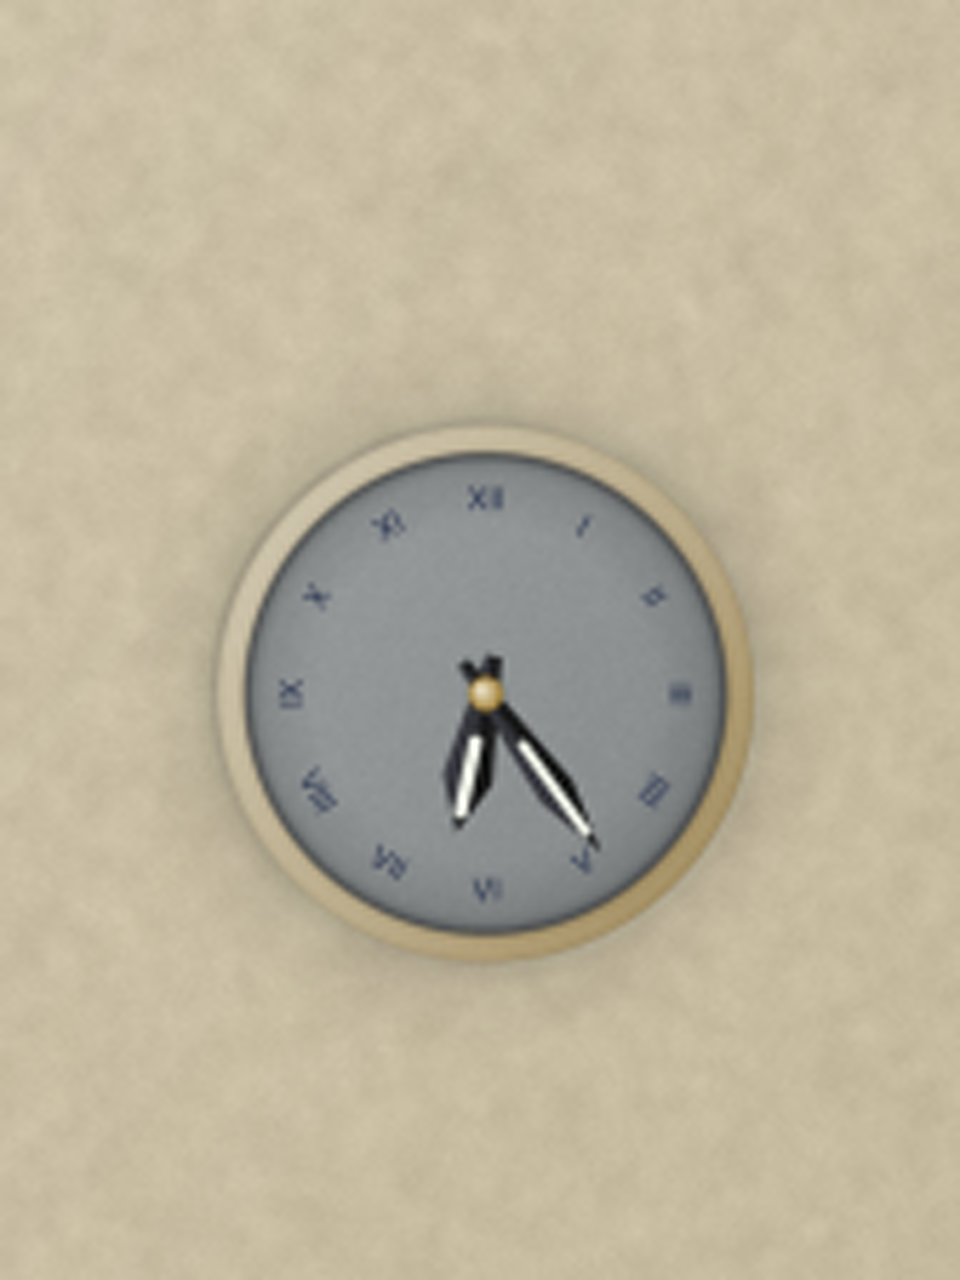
6:24
